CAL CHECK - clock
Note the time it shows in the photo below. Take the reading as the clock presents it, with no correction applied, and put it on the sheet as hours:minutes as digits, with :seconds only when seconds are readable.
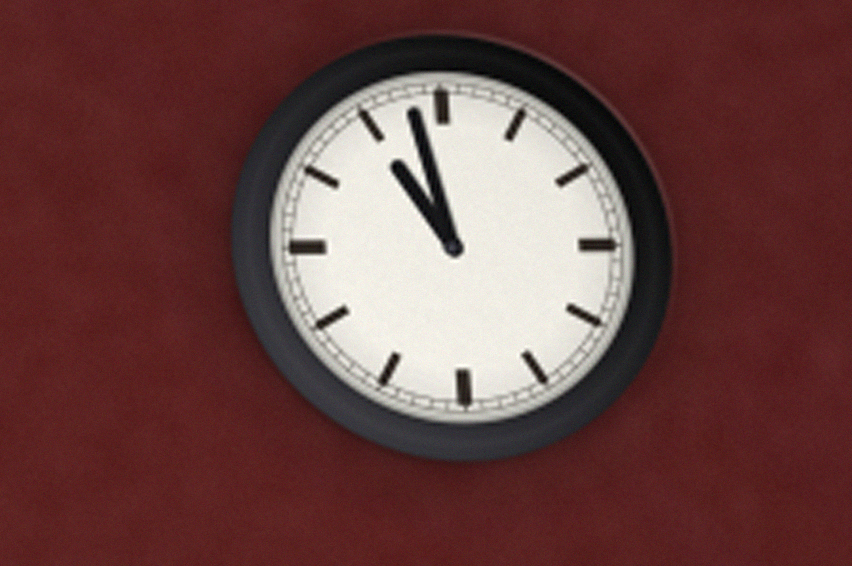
10:58
